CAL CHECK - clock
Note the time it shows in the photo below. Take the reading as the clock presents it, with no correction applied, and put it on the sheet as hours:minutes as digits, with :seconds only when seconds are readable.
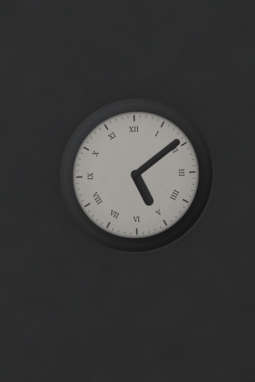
5:09
